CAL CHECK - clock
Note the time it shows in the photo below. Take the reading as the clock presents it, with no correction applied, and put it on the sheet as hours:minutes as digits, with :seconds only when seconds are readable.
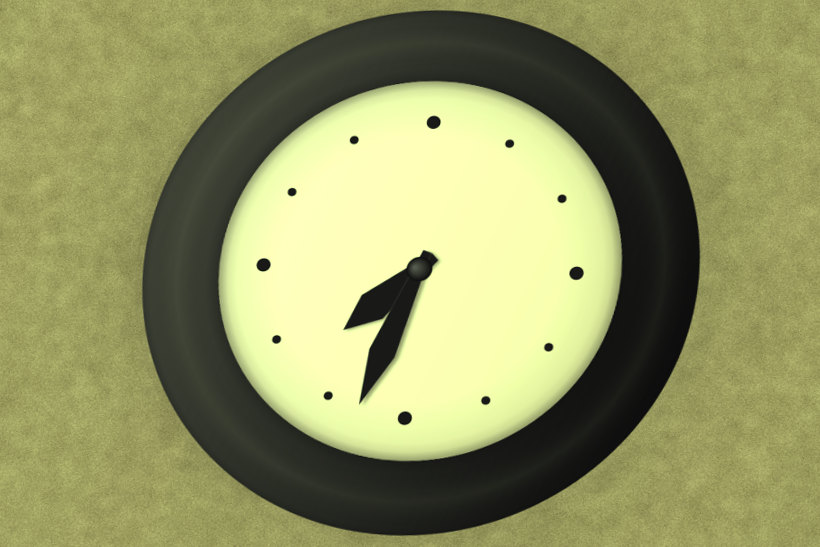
7:33
